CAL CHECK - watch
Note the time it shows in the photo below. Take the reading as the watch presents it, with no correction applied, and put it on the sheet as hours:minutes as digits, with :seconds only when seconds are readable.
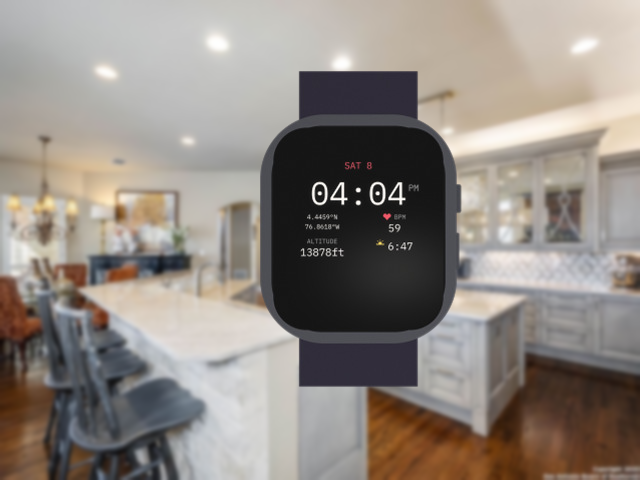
4:04
